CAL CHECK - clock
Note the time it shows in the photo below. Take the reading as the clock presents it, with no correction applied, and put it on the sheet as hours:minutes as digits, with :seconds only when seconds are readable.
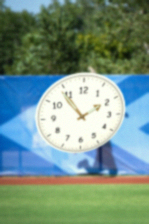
1:54
